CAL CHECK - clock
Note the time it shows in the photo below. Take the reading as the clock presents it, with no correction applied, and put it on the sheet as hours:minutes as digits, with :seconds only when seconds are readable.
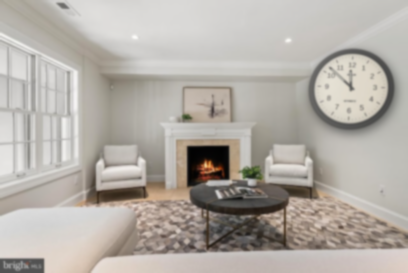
11:52
